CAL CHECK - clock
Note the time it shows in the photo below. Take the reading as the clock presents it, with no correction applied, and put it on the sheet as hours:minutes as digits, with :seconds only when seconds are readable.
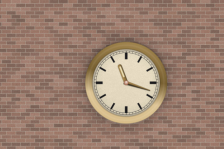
11:18
